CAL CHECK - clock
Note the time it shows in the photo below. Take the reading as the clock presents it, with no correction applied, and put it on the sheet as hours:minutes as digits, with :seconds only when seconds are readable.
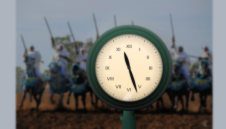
11:27
